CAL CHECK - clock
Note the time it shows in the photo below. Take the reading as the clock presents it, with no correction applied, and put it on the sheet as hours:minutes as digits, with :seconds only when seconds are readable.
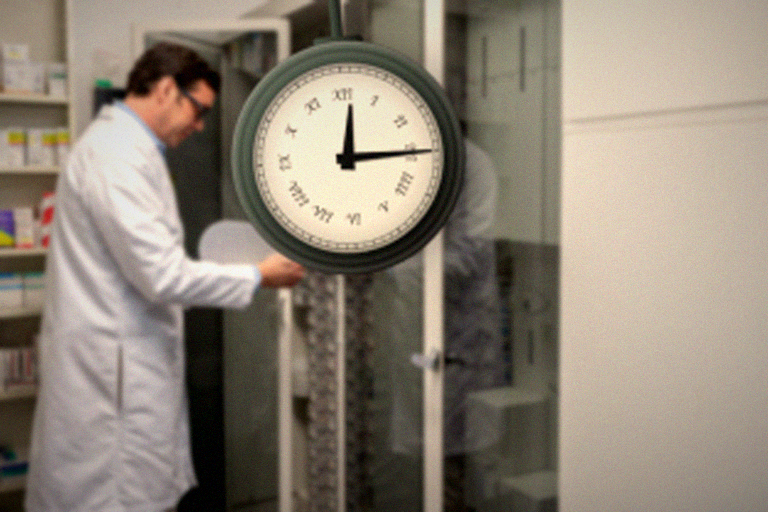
12:15
